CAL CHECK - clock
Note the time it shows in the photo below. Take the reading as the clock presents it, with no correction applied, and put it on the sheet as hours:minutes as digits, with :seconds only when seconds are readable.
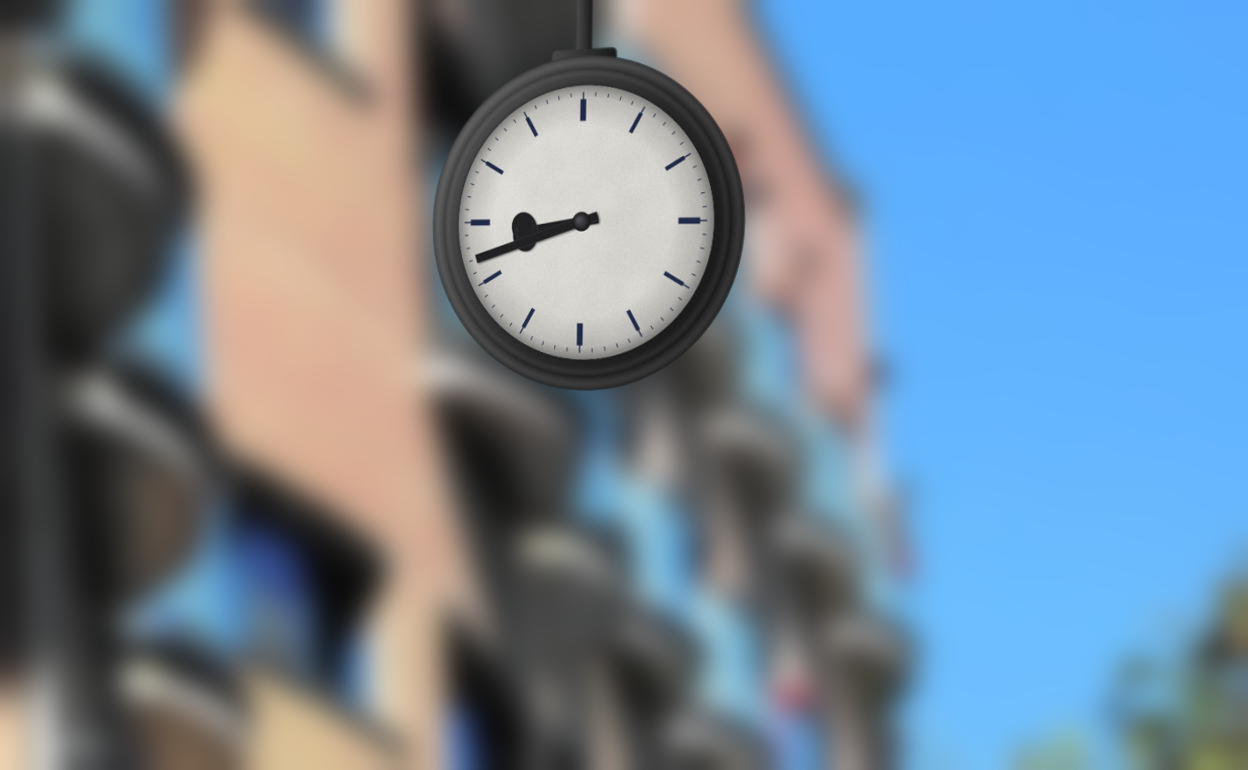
8:42
